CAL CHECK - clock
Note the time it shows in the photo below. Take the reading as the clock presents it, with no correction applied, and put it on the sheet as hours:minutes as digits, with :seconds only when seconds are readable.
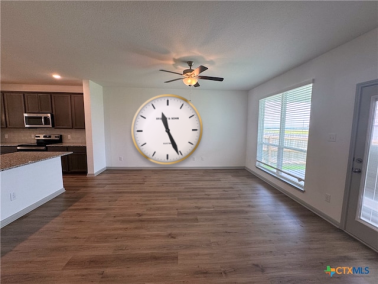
11:26
